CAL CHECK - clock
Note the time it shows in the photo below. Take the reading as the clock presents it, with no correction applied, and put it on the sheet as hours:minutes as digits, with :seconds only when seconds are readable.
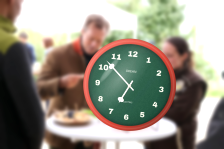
6:52
